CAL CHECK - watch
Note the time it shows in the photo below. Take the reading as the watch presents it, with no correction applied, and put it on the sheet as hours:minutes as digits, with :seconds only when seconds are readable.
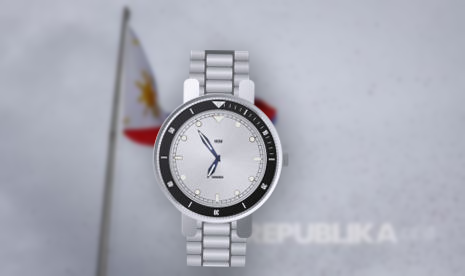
6:54
